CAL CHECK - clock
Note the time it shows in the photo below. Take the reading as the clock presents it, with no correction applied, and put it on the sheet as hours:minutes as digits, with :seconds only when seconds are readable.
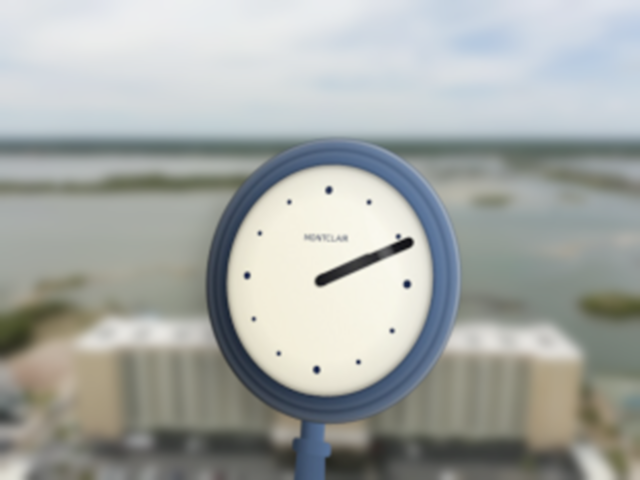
2:11
